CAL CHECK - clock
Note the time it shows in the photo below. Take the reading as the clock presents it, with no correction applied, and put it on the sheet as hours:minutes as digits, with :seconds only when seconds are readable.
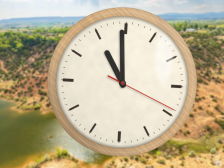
10:59:19
